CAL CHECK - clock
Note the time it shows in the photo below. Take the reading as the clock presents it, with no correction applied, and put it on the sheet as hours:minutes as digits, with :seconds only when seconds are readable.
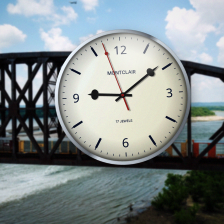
9:08:57
